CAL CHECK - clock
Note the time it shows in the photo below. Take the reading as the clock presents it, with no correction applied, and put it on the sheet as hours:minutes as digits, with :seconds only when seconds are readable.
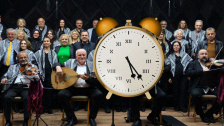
5:24
